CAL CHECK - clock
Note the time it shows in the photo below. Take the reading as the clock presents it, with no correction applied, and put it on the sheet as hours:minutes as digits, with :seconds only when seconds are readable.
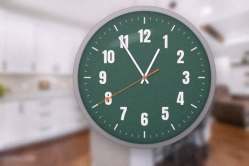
12:54:40
